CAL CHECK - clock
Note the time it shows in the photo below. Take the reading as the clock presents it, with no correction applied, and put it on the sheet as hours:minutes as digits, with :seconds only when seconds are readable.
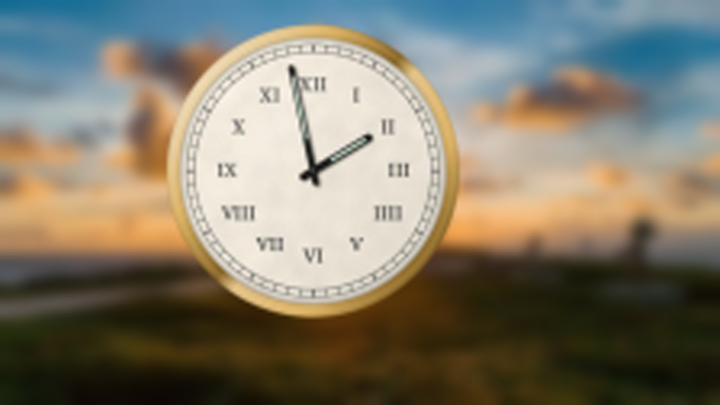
1:58
